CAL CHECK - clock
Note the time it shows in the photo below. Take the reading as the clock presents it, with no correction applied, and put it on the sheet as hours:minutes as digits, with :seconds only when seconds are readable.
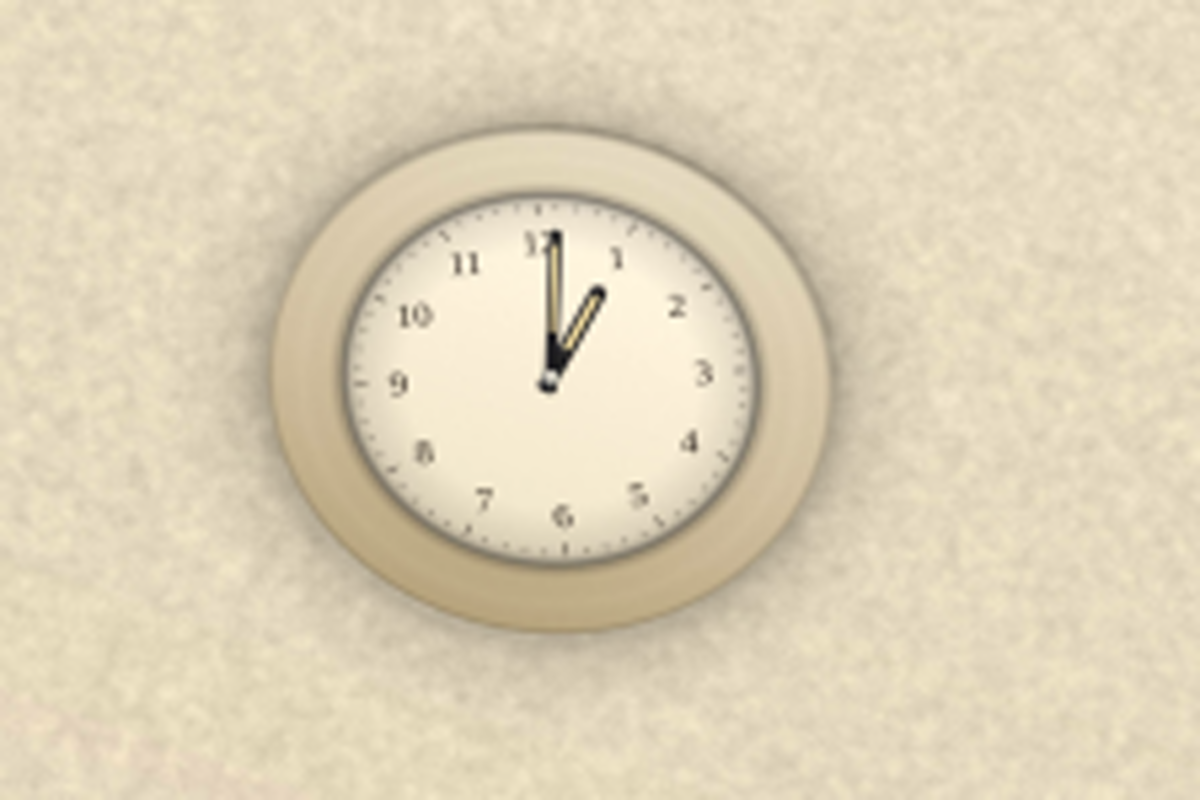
1:01
